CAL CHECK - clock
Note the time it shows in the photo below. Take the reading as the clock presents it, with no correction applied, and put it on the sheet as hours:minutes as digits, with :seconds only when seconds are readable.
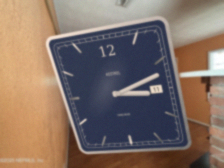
3:12
